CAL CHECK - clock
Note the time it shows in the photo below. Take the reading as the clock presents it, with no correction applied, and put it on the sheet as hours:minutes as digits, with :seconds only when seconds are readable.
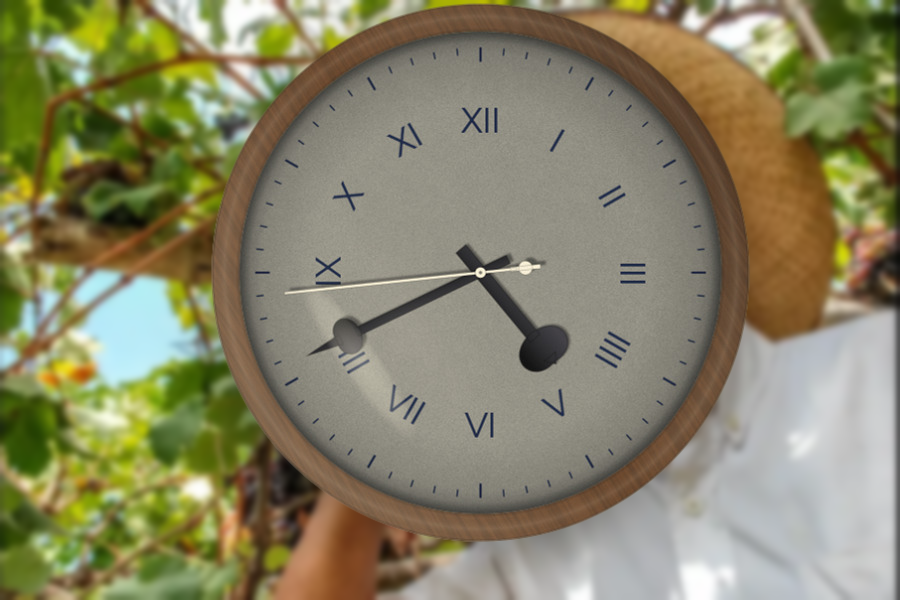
4:40:44
